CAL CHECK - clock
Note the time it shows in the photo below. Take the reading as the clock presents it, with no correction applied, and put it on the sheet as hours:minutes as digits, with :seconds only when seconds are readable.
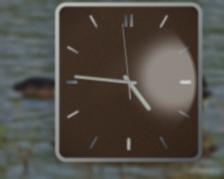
4:45:59
